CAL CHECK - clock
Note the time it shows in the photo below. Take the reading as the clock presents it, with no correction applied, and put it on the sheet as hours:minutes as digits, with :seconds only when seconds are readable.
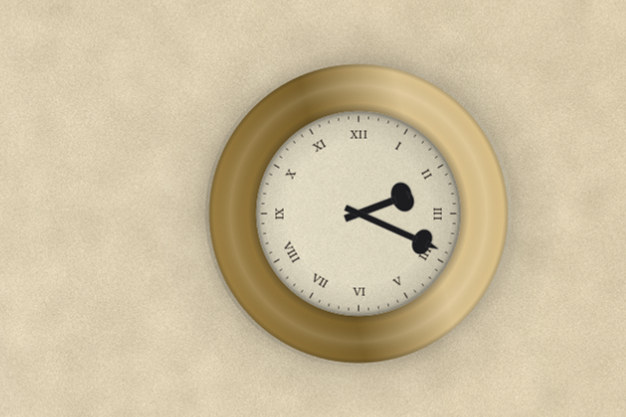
2:19
